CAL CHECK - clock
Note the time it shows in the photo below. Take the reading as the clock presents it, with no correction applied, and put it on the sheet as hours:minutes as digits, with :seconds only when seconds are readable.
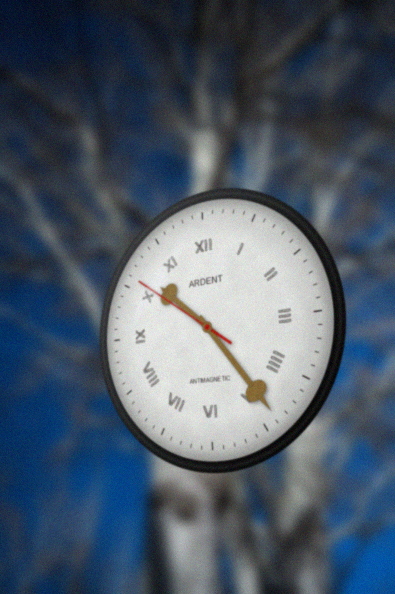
10:23:51
